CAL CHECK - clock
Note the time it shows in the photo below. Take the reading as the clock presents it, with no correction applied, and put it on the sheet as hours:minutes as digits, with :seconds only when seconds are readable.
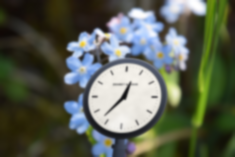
12:37
